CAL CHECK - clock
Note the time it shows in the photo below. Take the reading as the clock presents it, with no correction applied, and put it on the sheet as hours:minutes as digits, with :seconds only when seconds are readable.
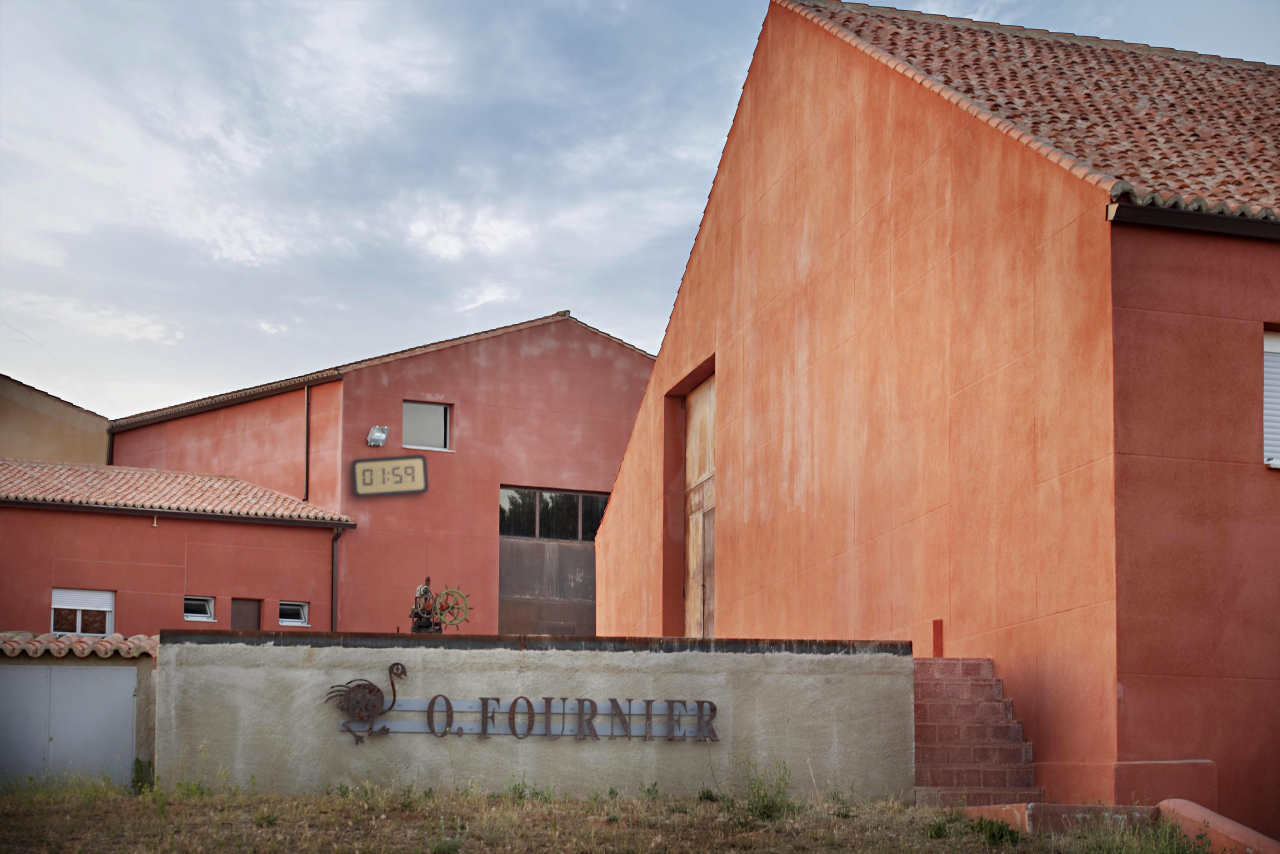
1:59
